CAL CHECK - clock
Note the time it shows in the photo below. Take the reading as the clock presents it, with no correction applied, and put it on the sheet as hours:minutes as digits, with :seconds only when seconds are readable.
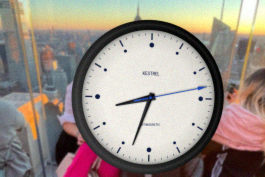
8:33:13
